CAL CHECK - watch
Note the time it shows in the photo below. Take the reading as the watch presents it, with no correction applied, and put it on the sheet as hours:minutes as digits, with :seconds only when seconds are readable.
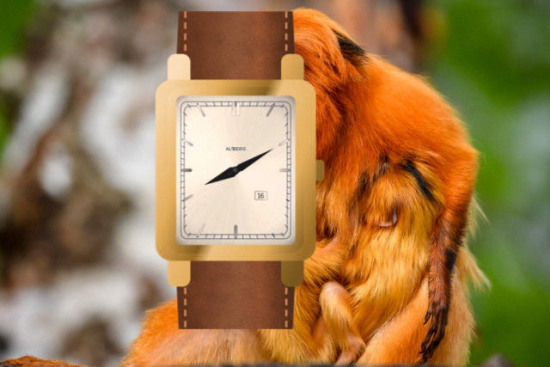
8:10
